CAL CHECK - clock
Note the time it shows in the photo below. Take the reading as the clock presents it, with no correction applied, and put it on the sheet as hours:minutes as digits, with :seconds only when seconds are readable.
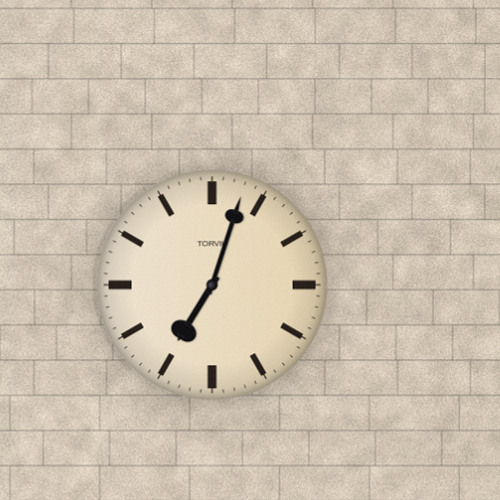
7:03
